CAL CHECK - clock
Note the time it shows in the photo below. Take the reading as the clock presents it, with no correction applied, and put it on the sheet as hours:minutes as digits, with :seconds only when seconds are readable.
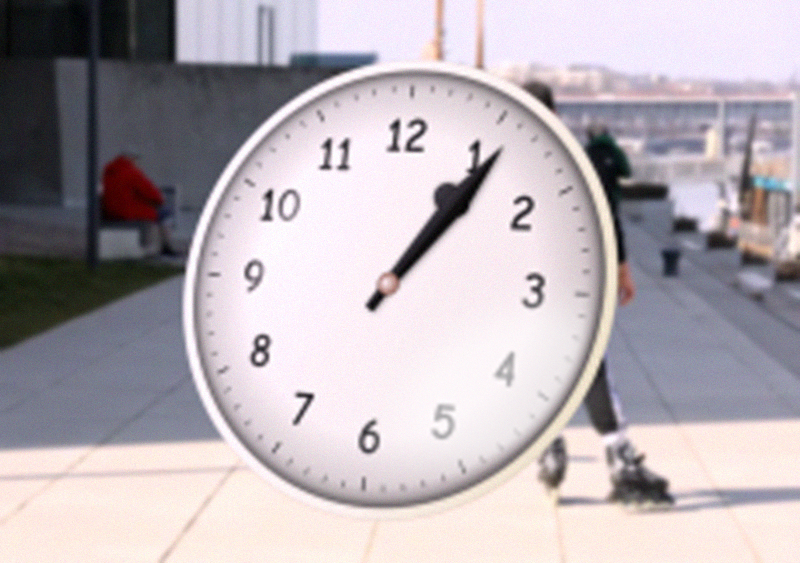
1:06
